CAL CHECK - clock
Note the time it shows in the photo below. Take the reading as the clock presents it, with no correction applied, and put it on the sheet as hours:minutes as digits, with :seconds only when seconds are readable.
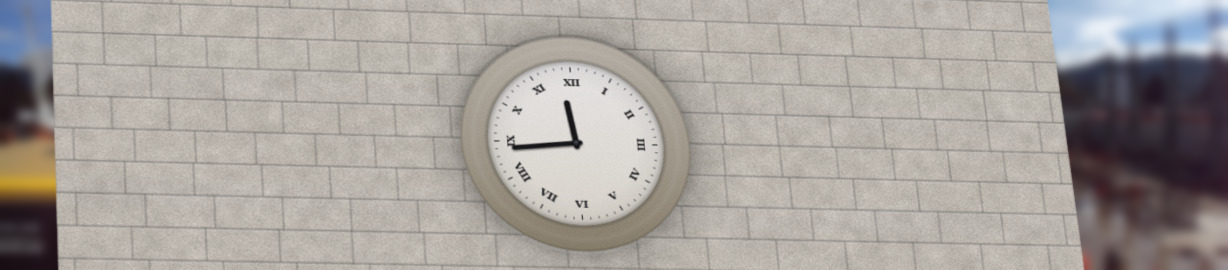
11:44
